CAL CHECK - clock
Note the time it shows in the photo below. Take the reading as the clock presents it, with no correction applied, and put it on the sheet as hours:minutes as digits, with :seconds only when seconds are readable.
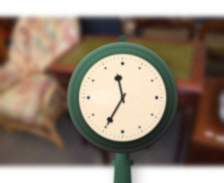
11:35
